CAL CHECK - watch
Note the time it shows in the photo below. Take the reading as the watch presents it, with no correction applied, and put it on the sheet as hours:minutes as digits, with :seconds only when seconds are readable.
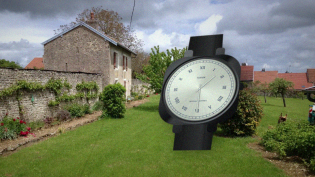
1:30
